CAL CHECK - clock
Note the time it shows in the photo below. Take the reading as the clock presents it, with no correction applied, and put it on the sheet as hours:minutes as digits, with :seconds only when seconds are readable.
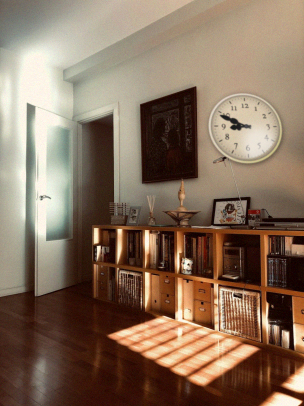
8:49
